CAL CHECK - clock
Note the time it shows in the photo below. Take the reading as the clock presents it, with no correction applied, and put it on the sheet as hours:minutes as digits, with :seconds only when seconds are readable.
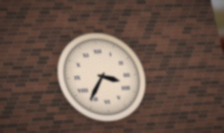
3:36
